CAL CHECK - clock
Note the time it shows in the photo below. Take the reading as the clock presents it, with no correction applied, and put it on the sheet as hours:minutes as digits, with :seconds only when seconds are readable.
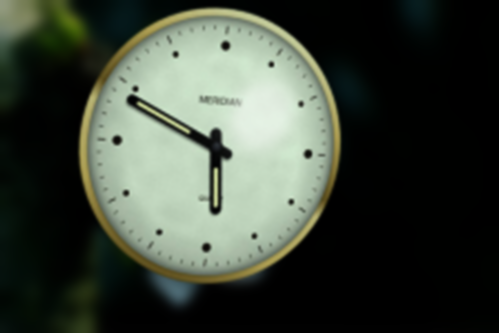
5:49
